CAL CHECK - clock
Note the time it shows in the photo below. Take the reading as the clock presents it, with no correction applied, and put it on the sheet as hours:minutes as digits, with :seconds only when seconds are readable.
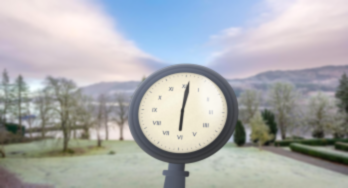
6:01
